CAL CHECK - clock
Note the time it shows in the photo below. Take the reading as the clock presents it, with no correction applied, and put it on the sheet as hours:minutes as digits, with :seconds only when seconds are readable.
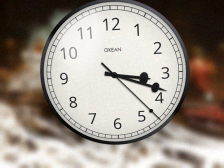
3:18:23
